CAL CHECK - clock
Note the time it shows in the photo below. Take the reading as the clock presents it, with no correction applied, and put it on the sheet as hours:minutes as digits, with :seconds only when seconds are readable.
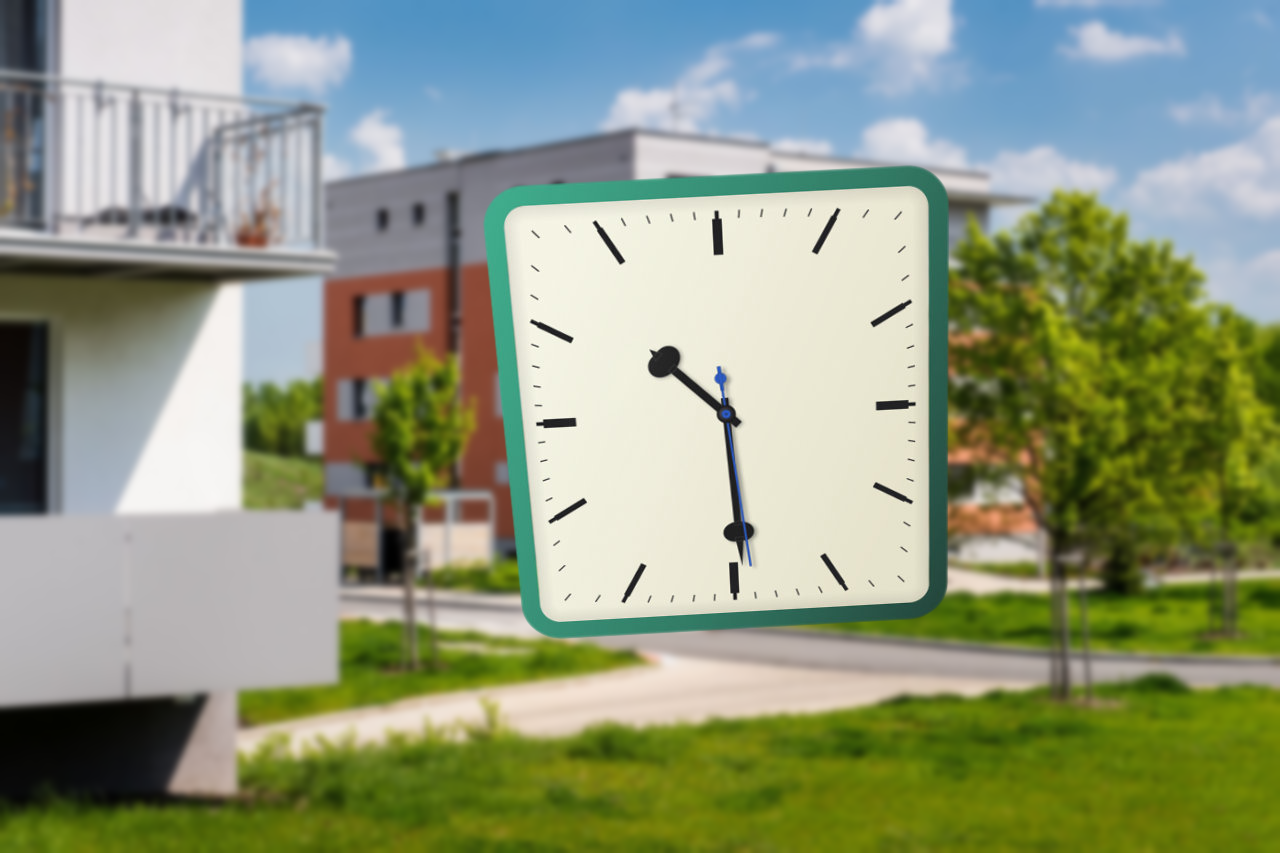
10:29:29
